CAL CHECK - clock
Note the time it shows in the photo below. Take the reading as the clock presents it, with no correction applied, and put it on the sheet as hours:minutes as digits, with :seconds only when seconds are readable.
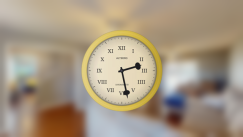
2:28
